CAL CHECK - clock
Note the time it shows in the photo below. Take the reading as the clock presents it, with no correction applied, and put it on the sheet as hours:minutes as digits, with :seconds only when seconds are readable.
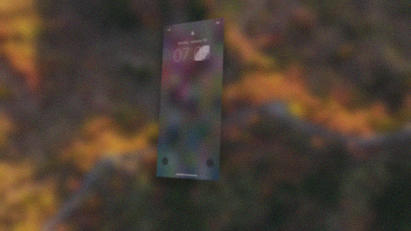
7:05
